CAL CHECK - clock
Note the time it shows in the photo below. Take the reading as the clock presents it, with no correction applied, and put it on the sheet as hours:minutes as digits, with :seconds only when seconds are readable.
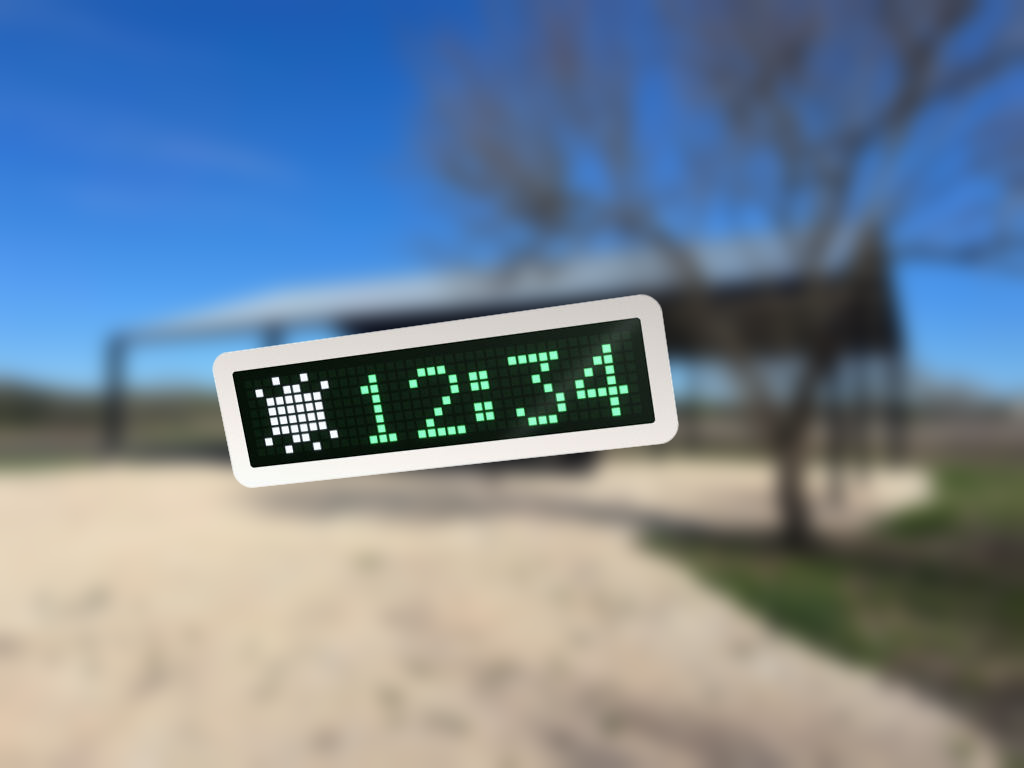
12:34
